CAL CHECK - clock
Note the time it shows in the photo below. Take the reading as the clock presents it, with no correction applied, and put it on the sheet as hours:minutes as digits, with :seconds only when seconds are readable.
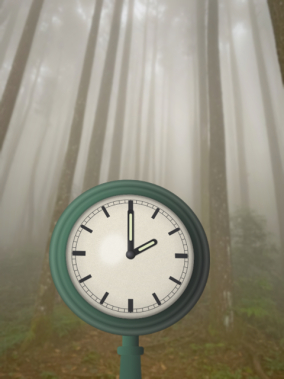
2:00
